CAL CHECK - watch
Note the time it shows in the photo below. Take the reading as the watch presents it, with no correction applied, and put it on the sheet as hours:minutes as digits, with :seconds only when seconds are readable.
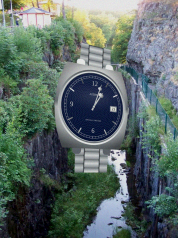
1:03
